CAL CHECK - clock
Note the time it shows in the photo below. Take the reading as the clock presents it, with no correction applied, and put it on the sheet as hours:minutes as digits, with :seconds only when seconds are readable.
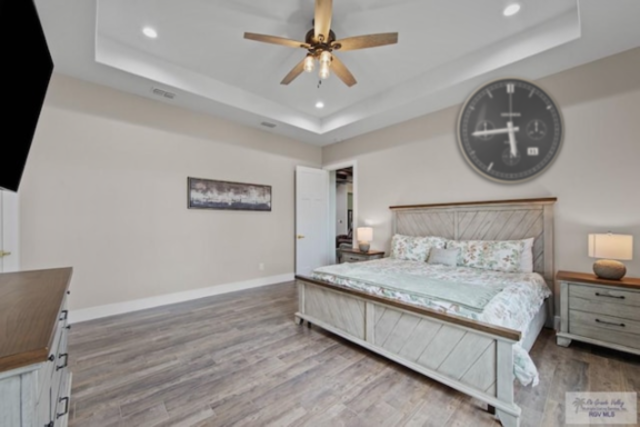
5:44
